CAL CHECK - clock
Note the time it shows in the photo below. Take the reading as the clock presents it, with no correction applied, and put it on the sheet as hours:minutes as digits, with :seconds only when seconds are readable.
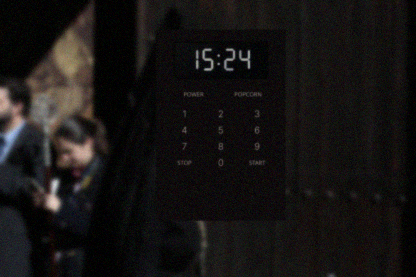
15:24
